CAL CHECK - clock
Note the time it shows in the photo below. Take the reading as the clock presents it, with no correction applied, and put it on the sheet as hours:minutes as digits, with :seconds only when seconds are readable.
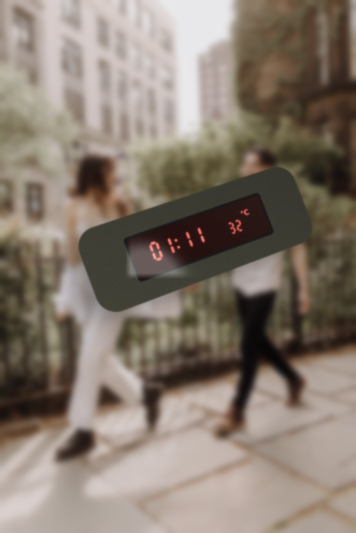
1:11
